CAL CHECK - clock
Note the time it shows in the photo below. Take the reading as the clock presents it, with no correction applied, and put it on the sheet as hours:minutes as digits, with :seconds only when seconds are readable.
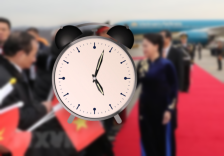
5:03
